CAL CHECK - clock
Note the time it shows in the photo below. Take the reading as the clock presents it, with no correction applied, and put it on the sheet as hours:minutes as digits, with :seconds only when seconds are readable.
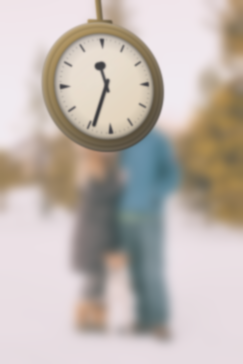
11:34
